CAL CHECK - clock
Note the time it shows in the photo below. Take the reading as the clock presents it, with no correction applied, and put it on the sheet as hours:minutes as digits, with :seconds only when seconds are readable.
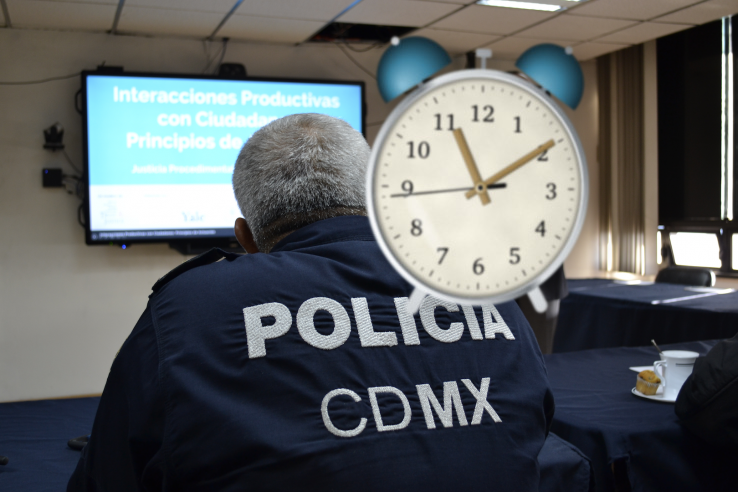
11:09:44
